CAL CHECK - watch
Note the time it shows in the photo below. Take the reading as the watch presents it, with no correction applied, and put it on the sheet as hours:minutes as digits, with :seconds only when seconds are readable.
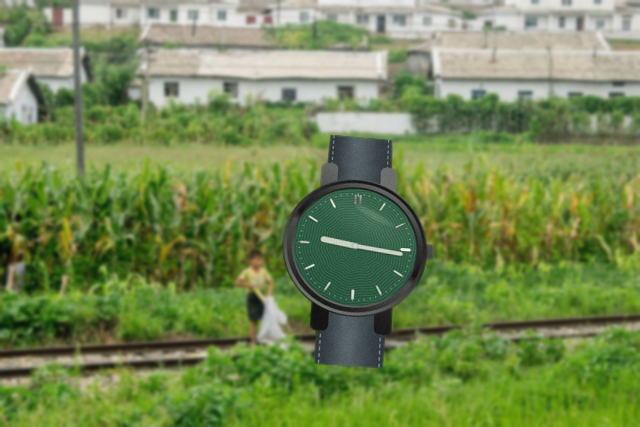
9:16
